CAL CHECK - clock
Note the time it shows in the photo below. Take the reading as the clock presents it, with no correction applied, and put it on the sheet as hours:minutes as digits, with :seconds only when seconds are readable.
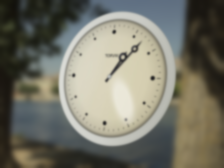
1:07
